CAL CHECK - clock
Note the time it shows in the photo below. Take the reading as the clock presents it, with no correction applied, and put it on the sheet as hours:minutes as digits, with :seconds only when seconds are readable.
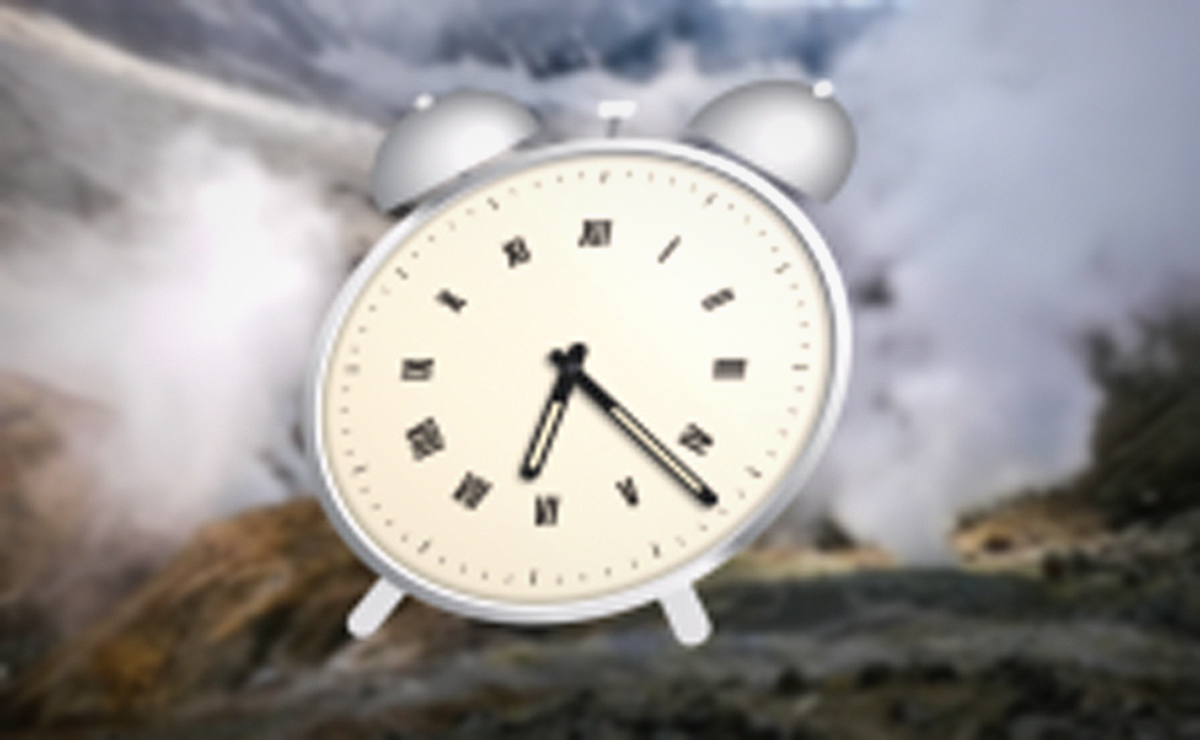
6:22
